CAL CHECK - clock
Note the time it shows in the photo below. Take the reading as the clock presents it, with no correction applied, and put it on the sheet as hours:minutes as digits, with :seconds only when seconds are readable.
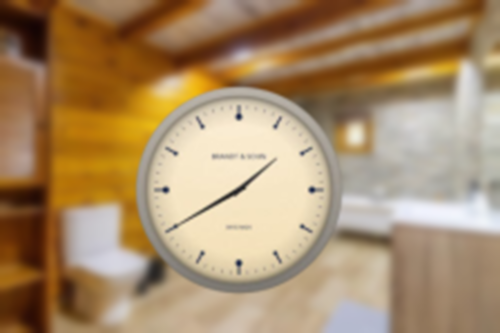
1:40
